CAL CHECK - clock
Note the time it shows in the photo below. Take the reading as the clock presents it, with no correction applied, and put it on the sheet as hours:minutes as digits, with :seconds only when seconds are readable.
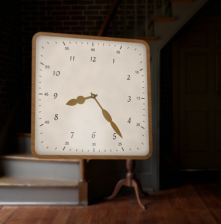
8:24
